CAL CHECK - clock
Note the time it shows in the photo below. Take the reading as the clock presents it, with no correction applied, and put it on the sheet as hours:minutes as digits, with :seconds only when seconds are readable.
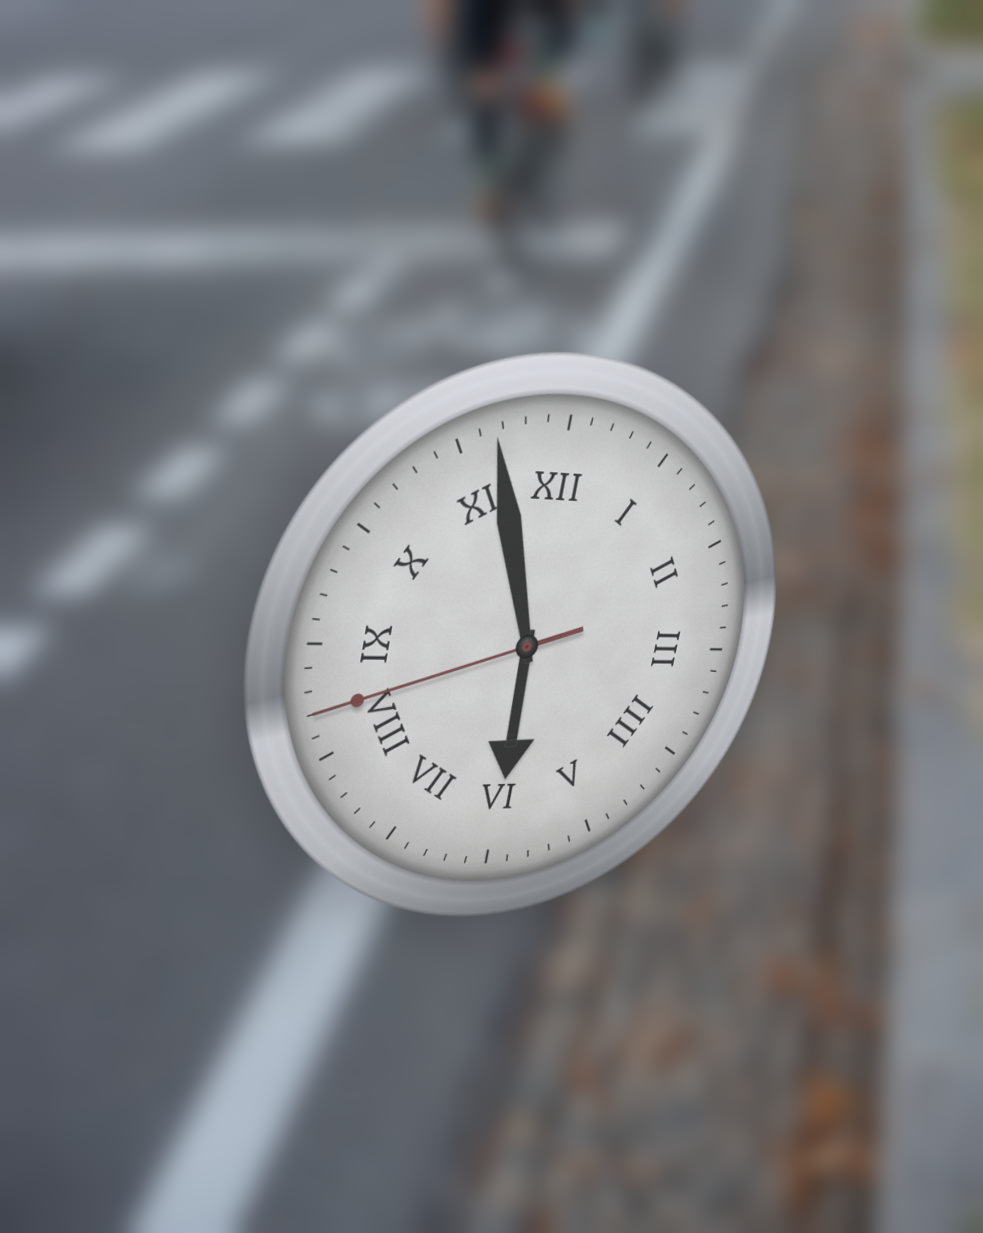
5:56:42
